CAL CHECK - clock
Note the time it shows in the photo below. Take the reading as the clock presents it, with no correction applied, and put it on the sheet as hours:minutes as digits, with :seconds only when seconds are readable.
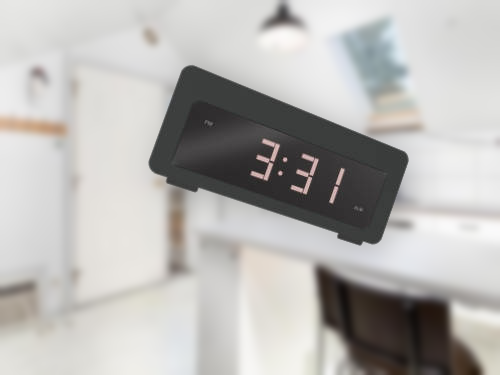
3:31
